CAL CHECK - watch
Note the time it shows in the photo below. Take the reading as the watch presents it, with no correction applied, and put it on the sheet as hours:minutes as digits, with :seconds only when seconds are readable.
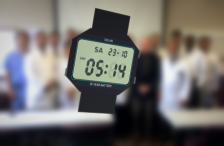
5:14
